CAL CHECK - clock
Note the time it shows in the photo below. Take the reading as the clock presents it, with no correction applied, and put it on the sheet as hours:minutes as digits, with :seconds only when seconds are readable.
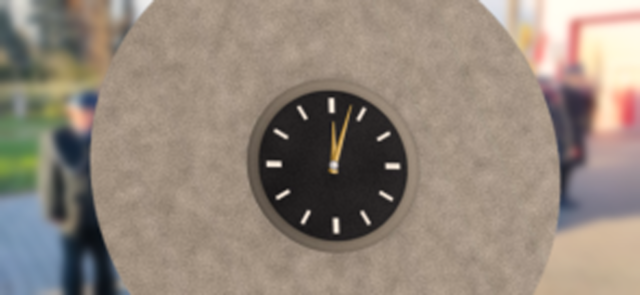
12:03
